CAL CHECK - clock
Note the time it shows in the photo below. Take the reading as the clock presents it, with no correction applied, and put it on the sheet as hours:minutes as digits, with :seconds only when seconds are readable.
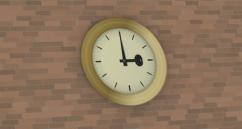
3:00
